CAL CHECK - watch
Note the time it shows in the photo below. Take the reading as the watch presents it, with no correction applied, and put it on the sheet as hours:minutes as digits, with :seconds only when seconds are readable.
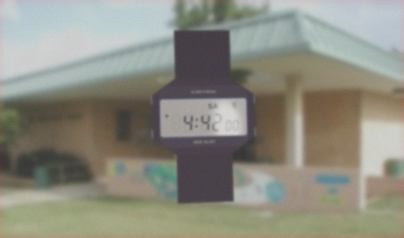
4:42:00
